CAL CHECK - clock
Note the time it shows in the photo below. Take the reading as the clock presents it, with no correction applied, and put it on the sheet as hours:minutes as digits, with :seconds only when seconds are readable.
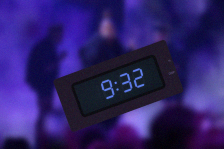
9:32
